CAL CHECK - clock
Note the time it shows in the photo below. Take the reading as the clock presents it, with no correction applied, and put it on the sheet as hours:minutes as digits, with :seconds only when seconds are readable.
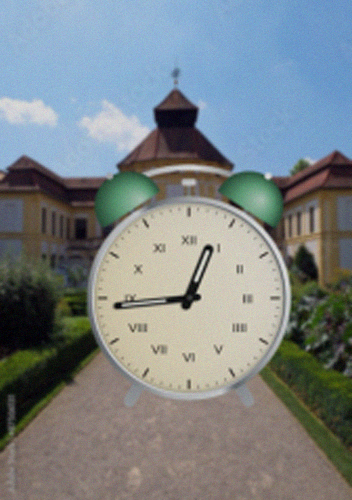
12:44
